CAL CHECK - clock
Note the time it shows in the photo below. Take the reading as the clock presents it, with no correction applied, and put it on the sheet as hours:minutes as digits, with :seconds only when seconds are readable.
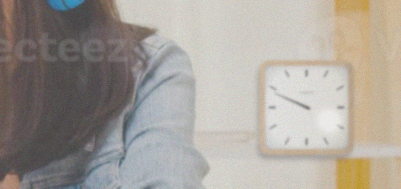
9:49
